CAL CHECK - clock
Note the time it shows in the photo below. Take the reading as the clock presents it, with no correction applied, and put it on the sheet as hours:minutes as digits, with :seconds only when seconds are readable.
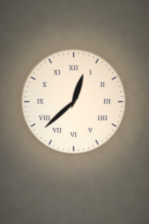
12:38
